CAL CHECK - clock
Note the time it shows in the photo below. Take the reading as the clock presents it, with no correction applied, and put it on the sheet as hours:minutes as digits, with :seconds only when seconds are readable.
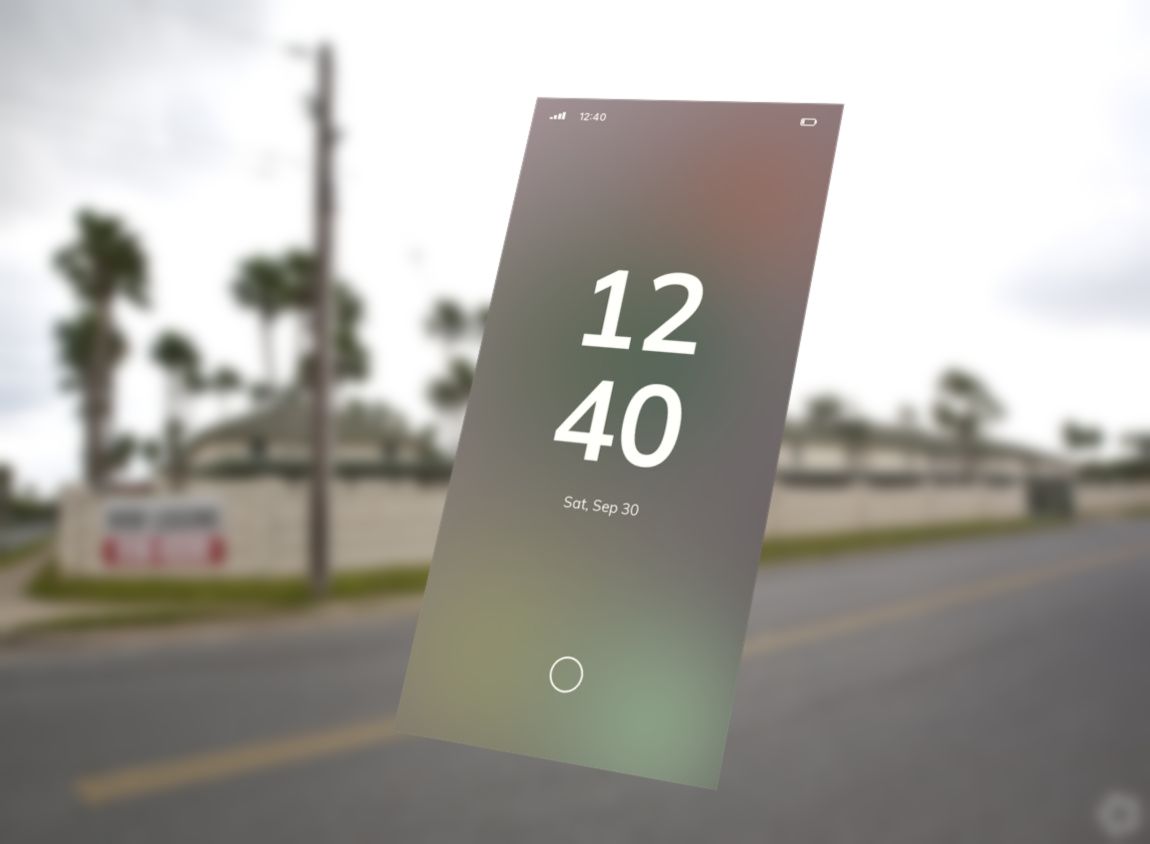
12:40
